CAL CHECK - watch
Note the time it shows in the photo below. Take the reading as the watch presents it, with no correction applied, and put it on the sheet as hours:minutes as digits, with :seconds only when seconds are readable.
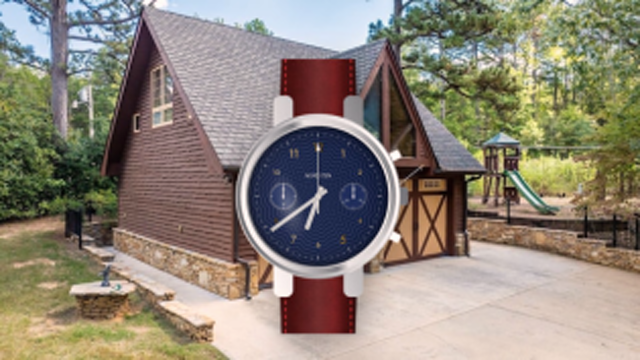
6:39
